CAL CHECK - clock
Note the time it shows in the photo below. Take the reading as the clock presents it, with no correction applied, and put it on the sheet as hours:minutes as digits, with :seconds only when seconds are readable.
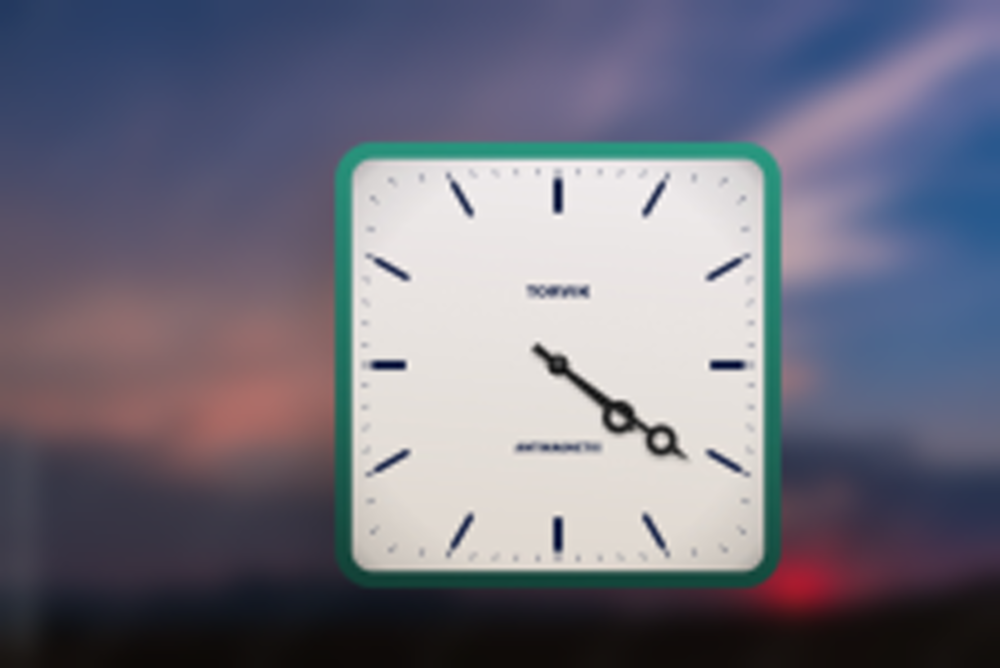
4:21
